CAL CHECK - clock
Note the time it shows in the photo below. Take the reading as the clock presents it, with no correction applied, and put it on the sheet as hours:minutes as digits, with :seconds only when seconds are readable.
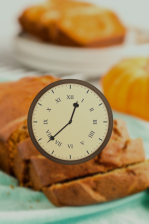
12:38
